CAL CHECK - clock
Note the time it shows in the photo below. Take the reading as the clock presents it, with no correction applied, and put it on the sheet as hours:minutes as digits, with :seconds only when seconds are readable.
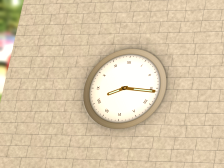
8:16
